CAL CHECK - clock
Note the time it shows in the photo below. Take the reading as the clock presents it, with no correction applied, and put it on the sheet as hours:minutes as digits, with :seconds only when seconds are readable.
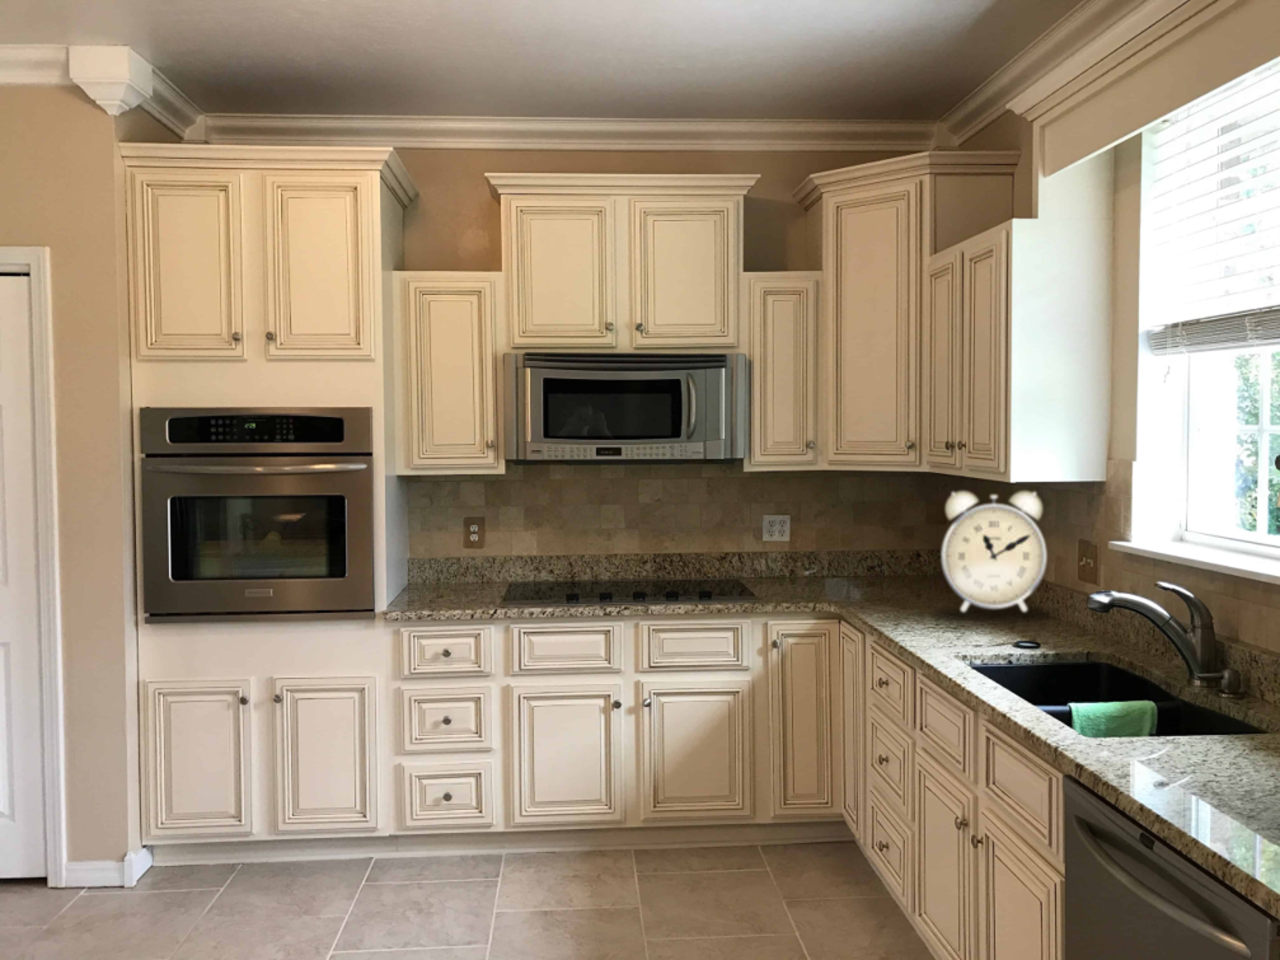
11:10
